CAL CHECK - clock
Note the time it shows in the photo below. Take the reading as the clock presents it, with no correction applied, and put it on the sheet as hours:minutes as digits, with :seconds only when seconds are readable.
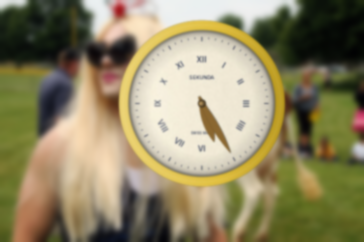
5:25
